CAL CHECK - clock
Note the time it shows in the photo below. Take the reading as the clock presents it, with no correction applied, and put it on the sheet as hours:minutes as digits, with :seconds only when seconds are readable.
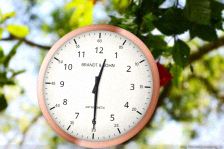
12:30
